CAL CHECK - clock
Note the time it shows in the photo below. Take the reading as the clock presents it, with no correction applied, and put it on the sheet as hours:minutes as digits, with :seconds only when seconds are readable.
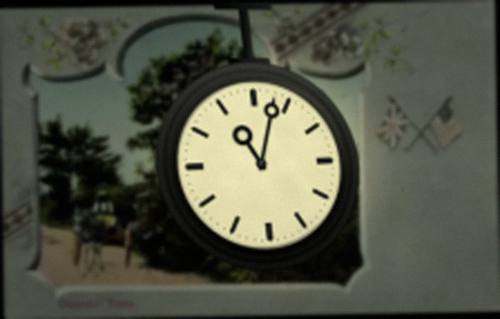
11:03
